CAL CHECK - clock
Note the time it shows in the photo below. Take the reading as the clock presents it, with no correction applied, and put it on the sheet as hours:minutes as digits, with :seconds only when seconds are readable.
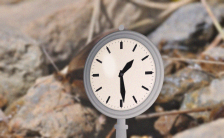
1:29
